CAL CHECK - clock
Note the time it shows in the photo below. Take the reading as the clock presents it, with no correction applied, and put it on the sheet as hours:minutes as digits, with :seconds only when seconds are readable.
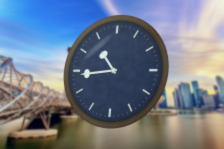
10:44
